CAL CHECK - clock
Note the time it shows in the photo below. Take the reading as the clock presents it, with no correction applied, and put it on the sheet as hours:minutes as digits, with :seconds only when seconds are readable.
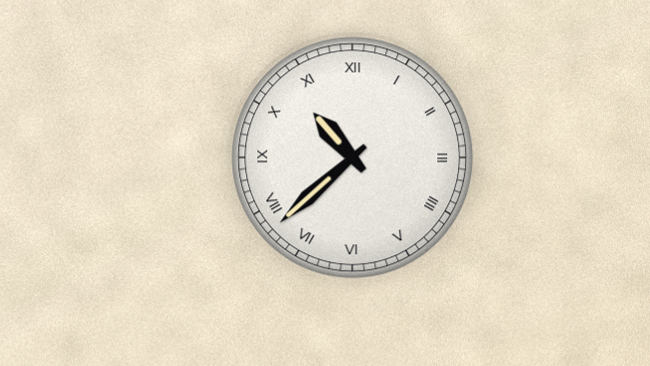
10:38
